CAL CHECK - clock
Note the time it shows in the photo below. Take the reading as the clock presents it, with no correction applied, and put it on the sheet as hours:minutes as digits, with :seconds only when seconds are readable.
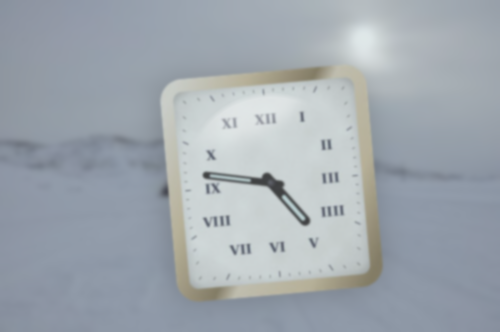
4:47
